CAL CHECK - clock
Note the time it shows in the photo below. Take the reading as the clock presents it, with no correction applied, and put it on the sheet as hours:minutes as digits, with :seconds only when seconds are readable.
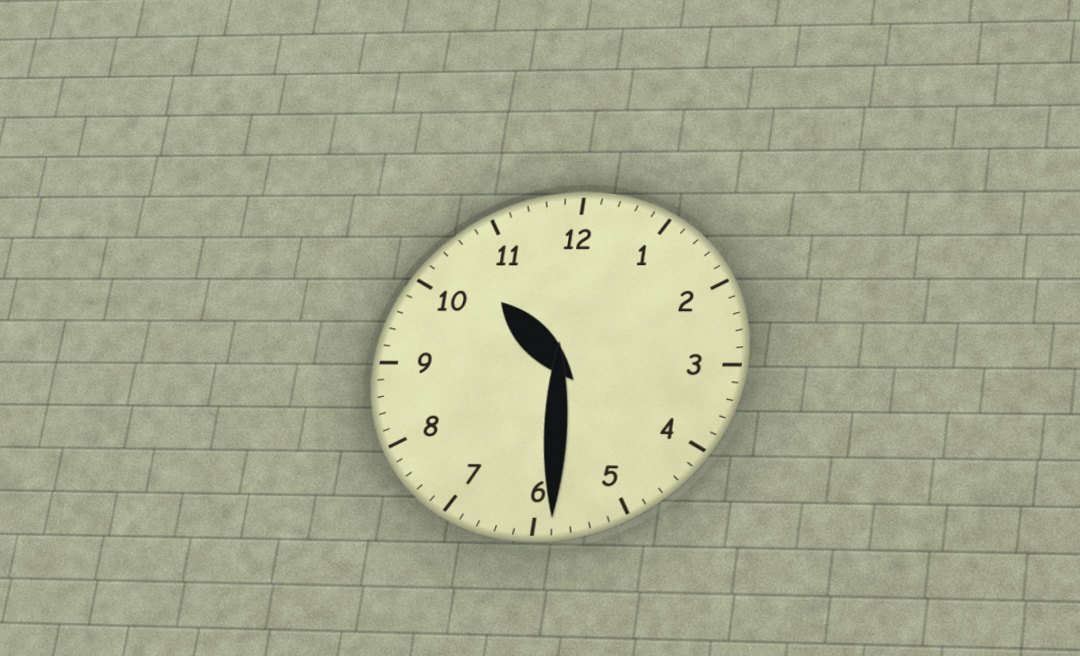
10:29
